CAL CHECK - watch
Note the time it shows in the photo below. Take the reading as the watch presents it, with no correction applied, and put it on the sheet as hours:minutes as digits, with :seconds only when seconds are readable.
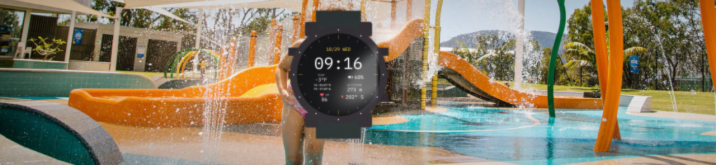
9:16
